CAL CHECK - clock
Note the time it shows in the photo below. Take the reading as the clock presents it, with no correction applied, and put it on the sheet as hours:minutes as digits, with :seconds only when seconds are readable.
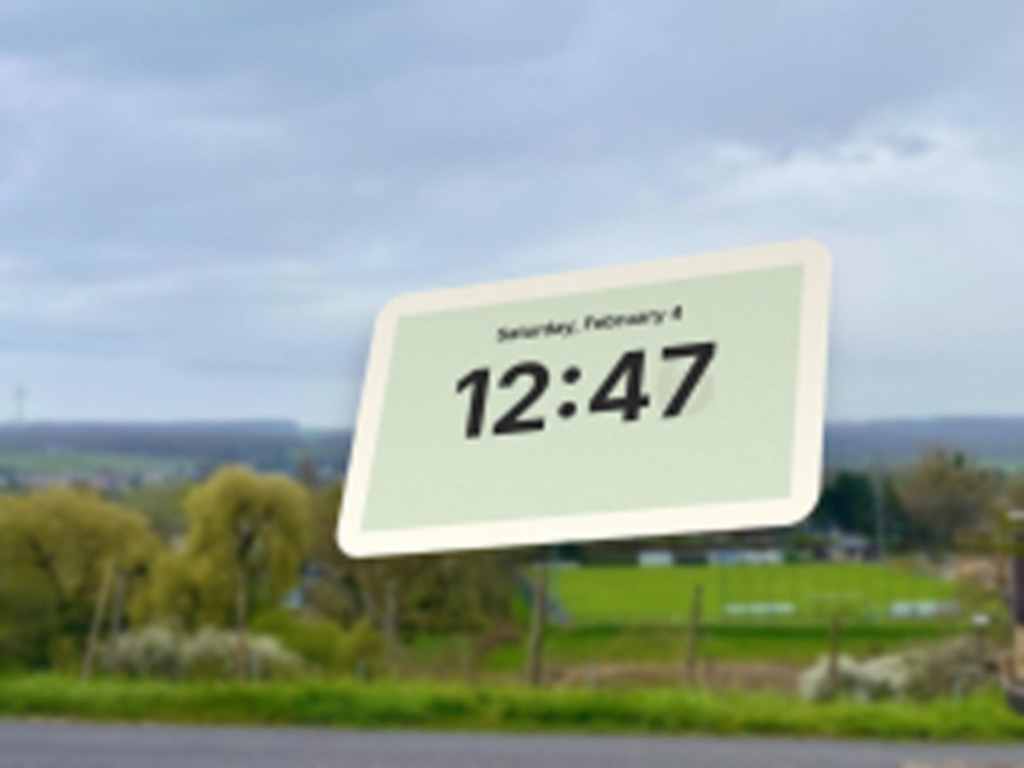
12:47
